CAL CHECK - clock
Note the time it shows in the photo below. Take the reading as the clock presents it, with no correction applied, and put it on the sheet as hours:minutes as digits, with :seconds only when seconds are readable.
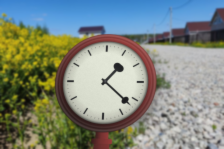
1:22
